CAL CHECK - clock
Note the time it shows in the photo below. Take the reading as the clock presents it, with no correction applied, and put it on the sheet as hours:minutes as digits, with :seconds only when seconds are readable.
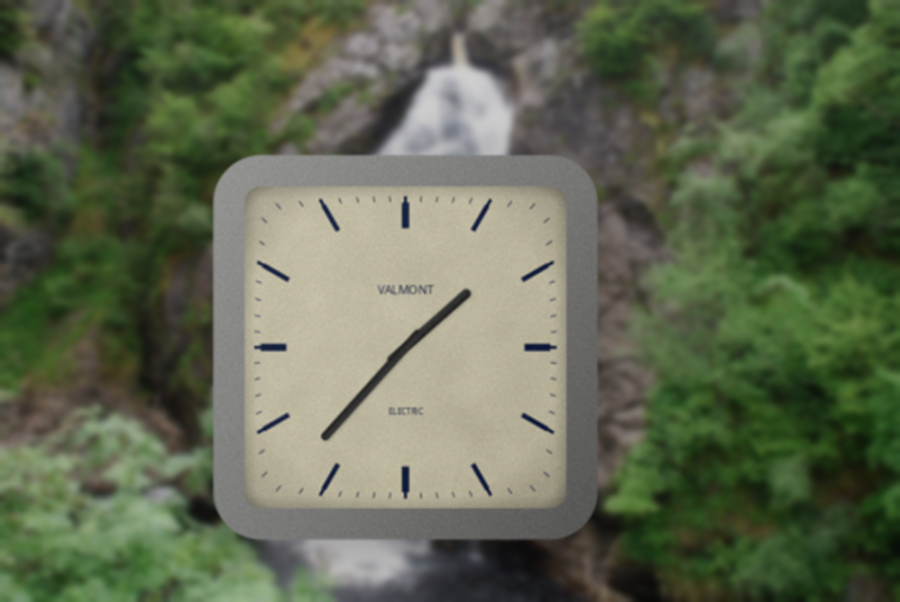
1:37
